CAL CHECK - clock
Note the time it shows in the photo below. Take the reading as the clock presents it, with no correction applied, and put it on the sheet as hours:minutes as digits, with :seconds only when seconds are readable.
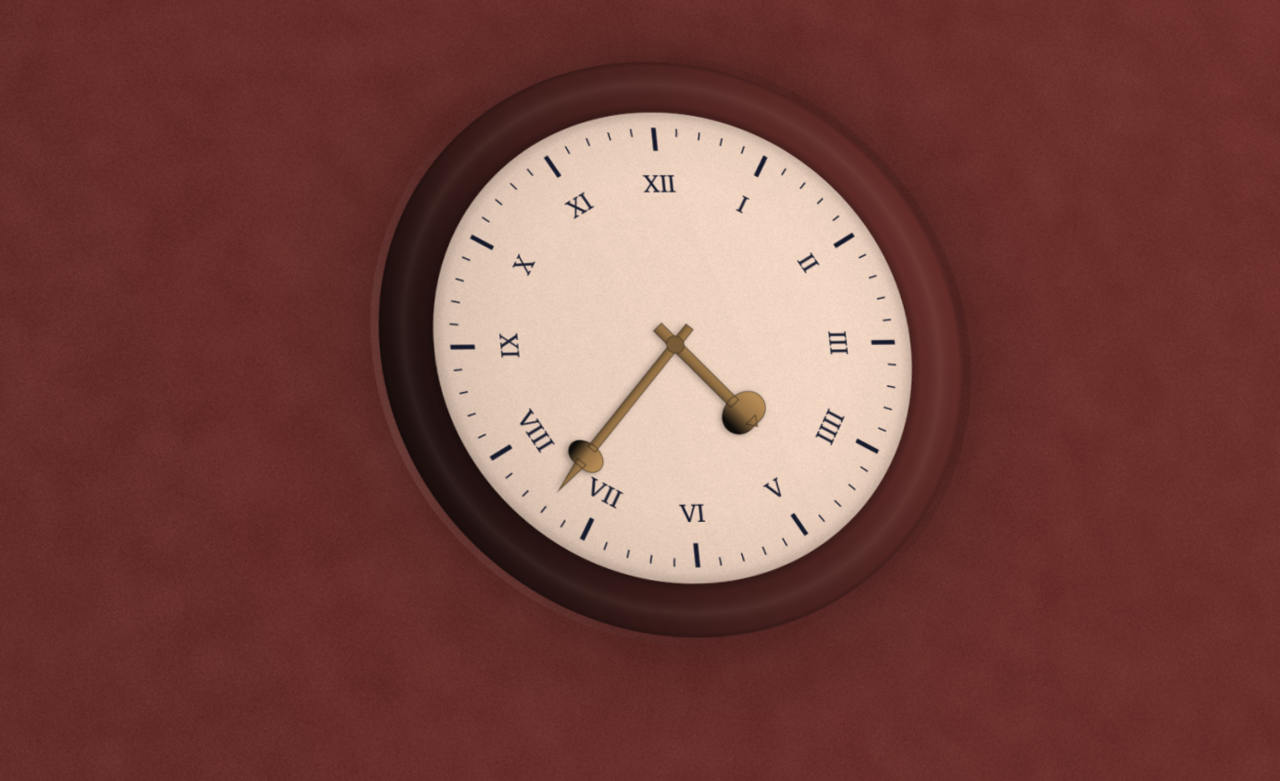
4:37
